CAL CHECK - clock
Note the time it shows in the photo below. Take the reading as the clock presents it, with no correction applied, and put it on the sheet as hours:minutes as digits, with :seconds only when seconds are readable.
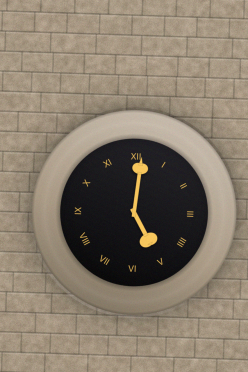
5:01
